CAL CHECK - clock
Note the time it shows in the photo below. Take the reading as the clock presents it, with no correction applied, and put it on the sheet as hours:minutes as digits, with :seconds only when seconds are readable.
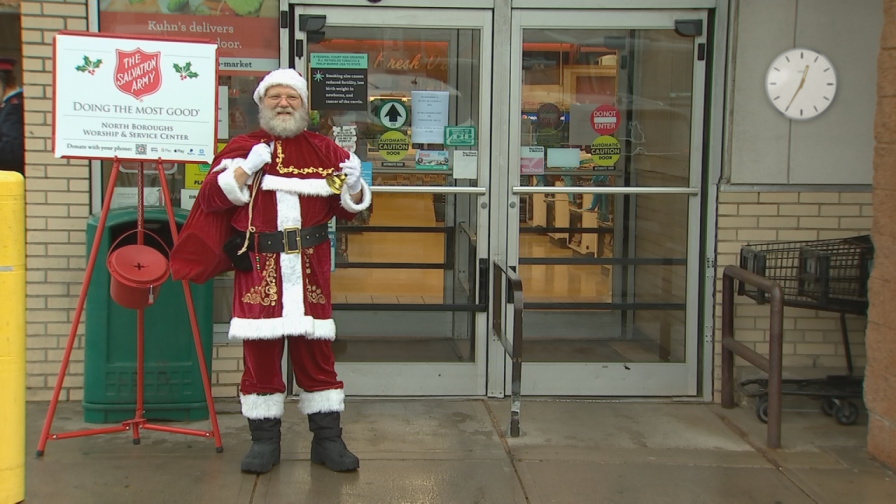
12:35
